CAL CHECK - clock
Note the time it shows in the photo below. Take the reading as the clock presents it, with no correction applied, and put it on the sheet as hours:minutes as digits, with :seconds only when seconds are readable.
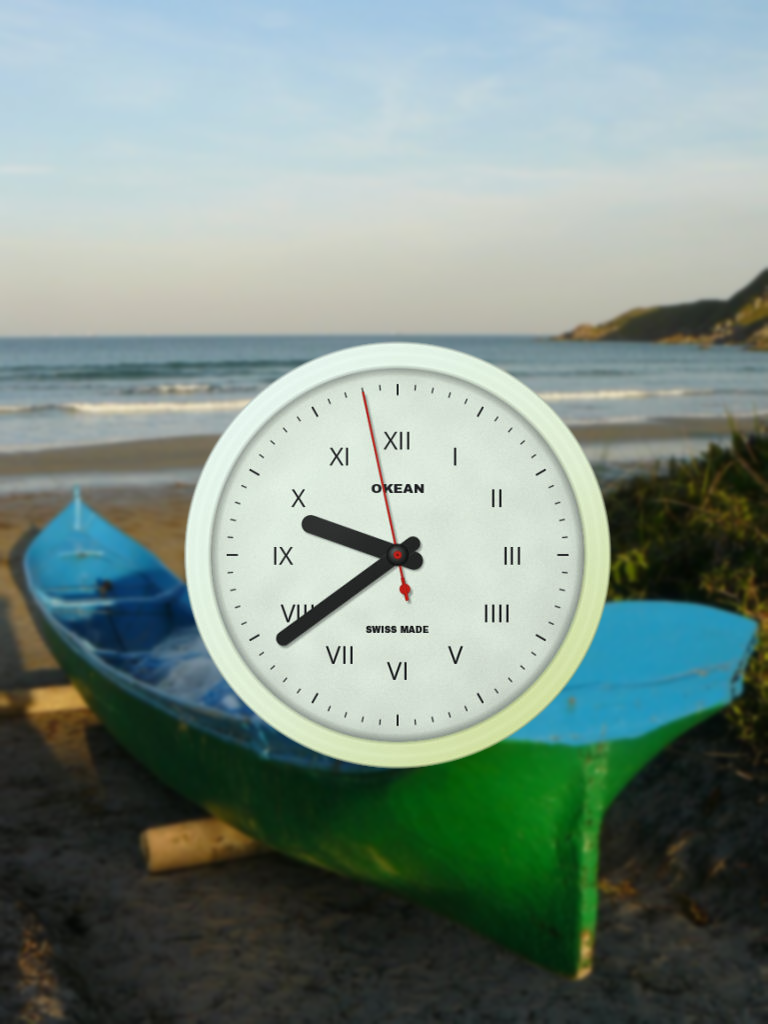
9:38:58
